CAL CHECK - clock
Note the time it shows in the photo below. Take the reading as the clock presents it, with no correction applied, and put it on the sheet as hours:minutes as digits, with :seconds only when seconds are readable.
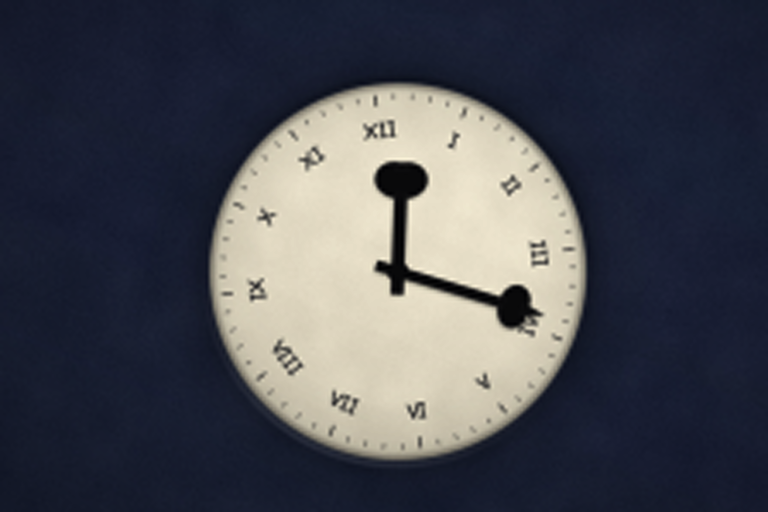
12:19
